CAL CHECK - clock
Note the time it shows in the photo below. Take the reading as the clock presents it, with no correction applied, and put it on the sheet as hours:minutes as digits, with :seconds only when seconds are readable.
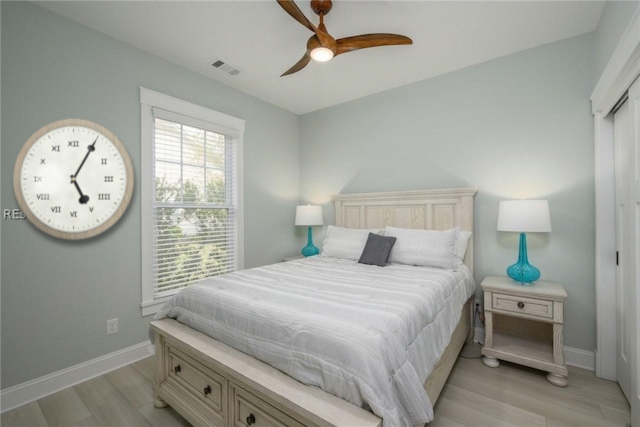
5:05
